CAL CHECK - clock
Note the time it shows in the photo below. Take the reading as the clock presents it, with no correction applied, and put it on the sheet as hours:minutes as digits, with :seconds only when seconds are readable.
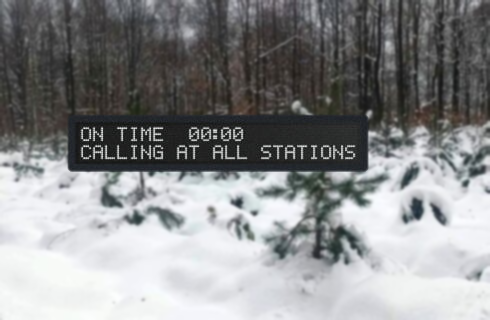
0:00
